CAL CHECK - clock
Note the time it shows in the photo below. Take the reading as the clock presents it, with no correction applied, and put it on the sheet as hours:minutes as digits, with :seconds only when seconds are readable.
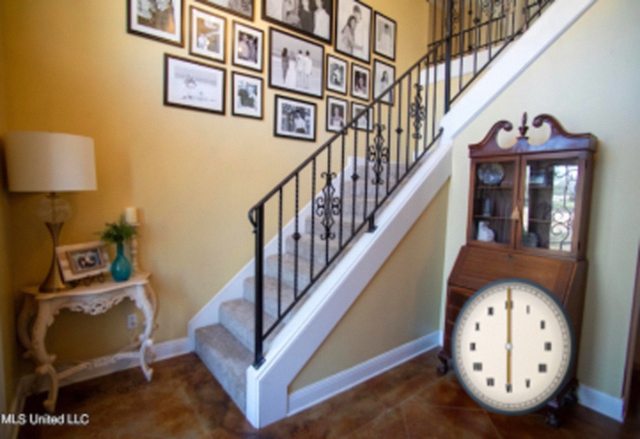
6:00
